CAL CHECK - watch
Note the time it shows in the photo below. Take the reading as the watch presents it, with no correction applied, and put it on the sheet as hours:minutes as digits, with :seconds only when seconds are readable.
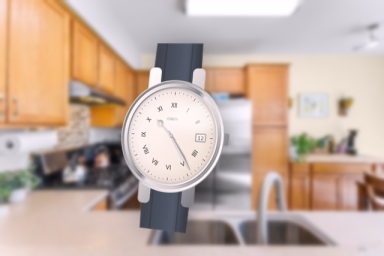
10:24
